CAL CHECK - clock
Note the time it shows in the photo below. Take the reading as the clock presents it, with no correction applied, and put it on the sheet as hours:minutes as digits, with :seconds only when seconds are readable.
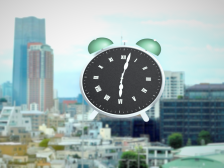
6:02
